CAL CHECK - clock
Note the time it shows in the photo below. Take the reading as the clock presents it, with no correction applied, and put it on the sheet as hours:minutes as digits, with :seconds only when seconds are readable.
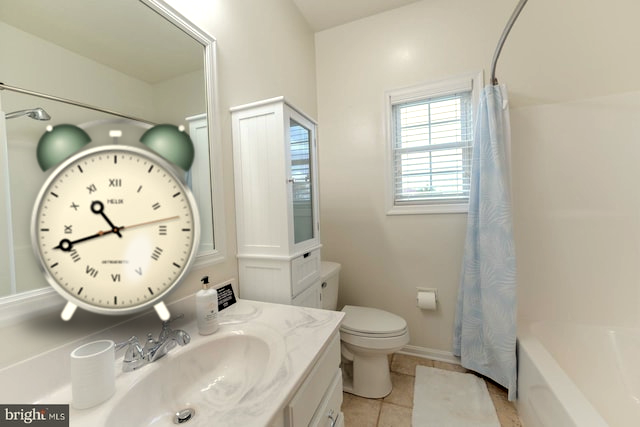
10:42:13
